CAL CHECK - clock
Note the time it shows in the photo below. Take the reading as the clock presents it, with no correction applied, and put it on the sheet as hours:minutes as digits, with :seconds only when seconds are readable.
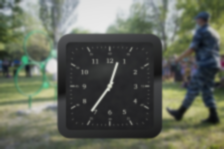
12:36
